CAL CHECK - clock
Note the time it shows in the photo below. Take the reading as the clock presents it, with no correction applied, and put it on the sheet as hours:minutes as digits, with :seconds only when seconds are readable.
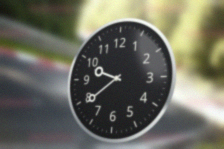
9:39
